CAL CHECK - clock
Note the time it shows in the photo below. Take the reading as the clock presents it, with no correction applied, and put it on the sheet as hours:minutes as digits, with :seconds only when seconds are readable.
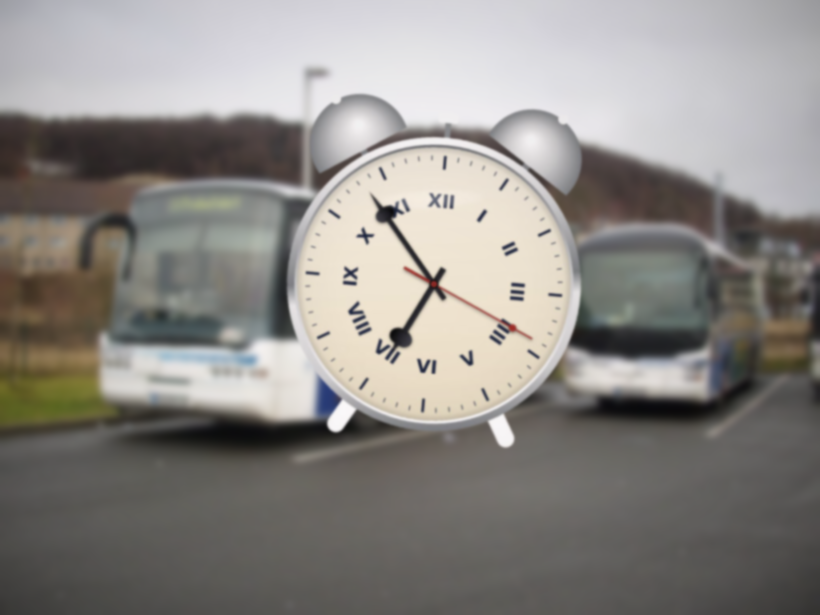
6:53:19
